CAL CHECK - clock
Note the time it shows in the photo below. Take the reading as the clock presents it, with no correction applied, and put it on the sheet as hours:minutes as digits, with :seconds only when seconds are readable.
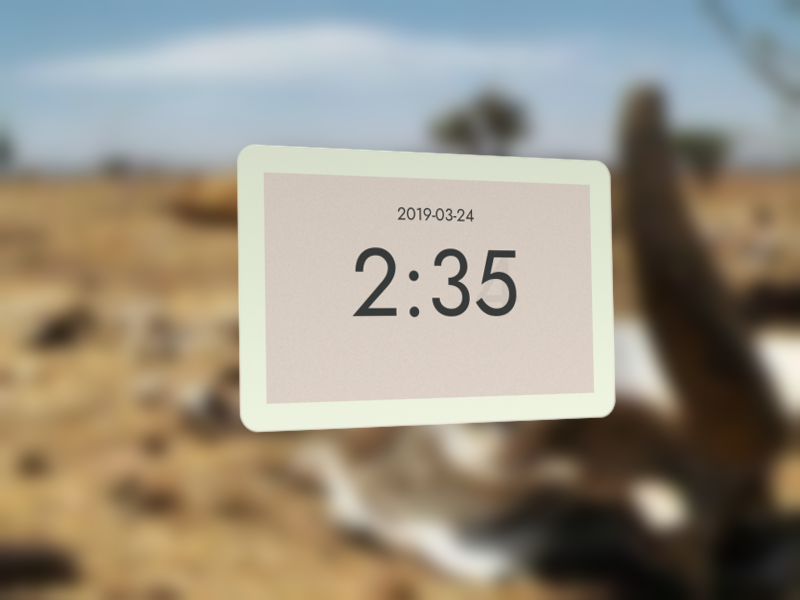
2:35
